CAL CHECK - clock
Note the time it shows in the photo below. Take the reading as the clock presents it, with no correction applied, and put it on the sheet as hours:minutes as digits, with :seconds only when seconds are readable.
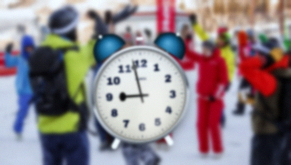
8:58
